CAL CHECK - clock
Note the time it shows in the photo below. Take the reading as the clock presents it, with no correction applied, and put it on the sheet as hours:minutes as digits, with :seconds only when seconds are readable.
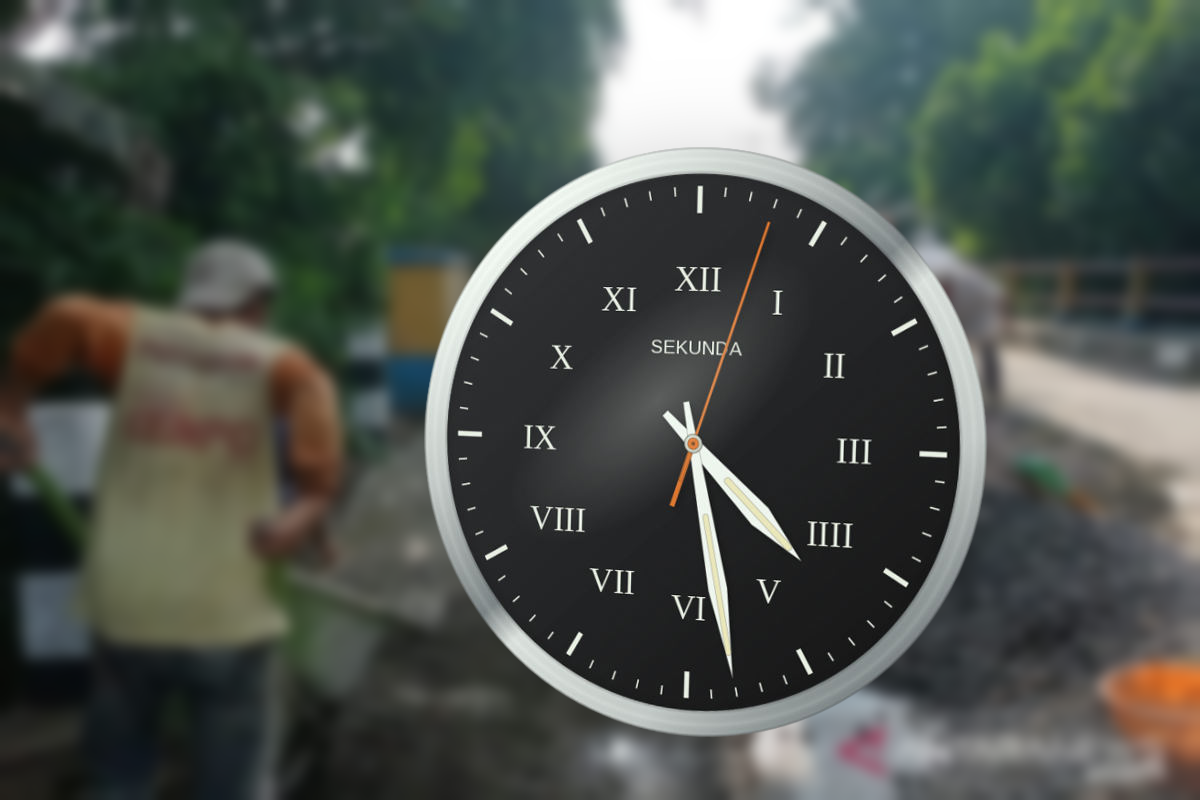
4:28:03
